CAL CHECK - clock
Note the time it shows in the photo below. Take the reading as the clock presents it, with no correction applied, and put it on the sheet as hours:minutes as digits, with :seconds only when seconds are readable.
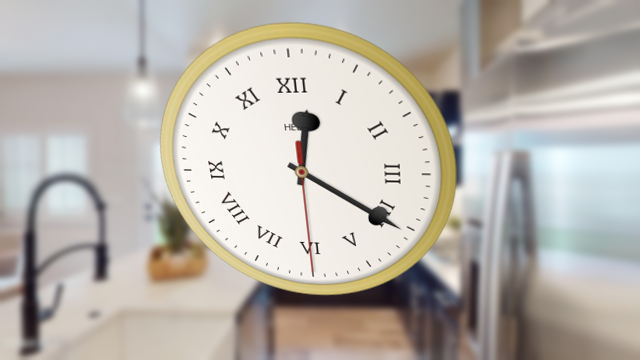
12:20:30
